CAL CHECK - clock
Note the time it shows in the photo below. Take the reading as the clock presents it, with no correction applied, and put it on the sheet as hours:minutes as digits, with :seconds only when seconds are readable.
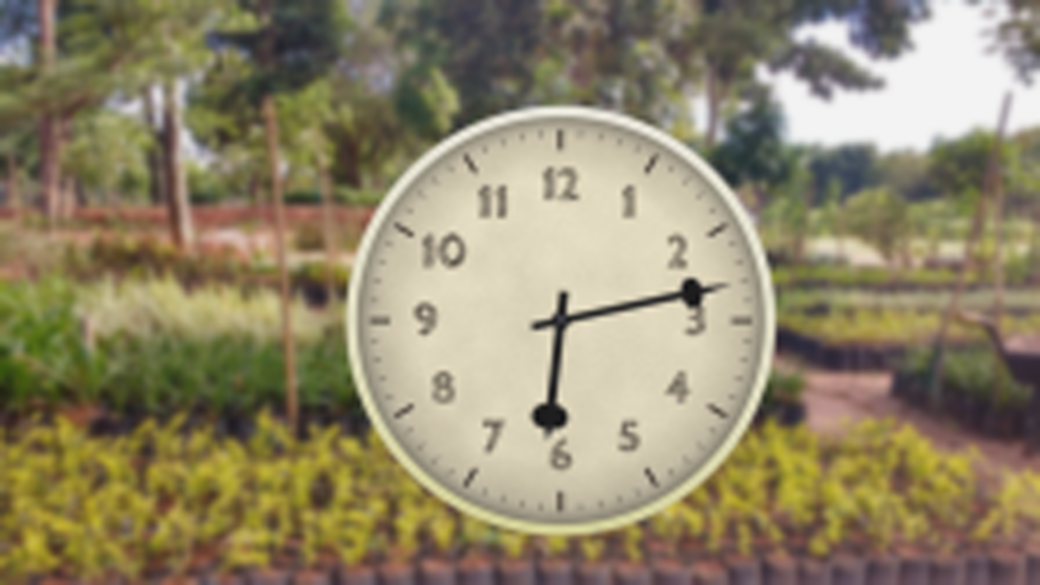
6:13
